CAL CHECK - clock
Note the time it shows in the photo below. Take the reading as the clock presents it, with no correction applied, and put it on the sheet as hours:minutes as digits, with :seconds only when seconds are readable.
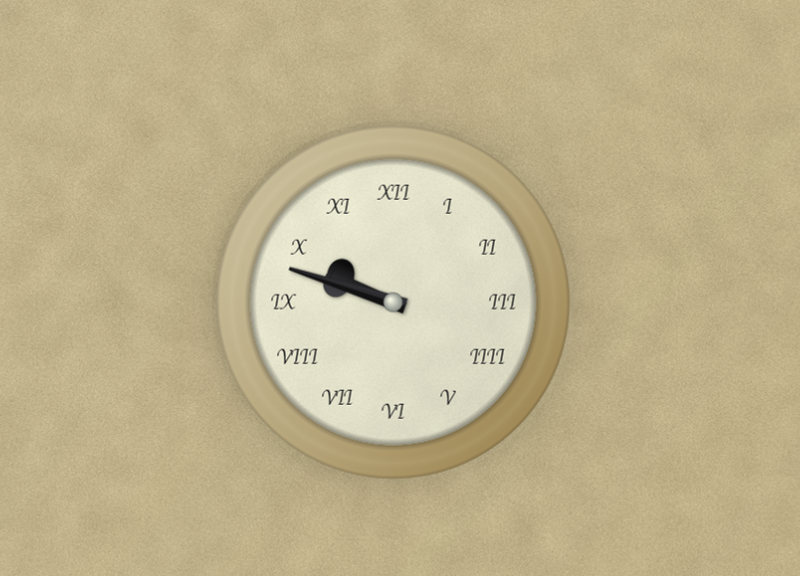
9:48
